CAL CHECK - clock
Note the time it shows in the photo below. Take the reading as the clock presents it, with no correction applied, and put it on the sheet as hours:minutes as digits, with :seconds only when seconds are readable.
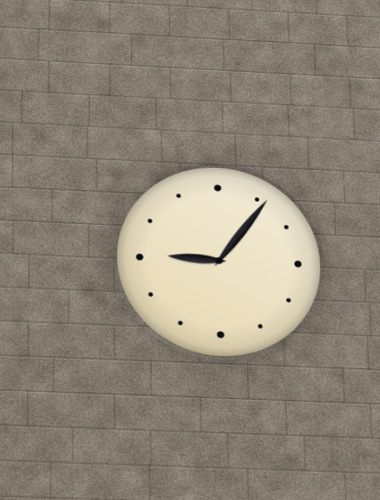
9:06
